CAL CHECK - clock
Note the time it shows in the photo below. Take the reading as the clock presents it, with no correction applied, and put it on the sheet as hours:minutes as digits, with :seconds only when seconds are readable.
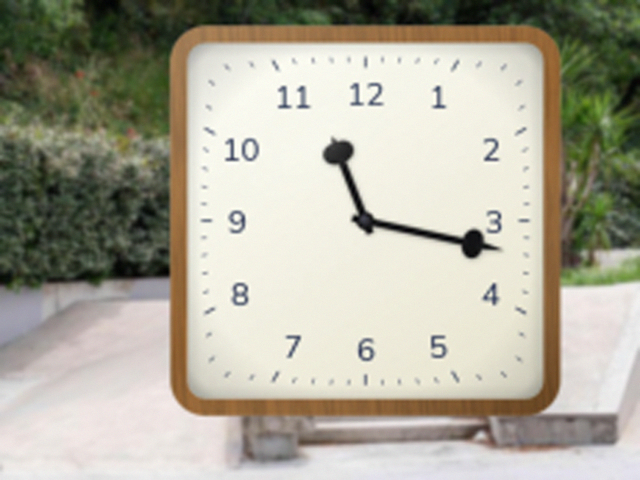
11:17
